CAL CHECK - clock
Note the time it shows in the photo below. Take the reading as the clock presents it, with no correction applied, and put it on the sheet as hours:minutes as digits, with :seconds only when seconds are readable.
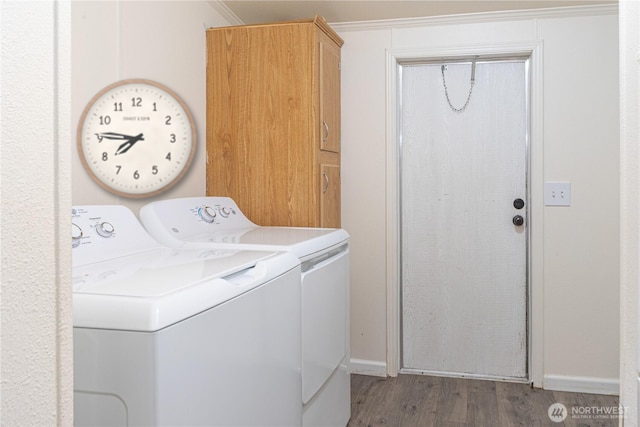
7:46
